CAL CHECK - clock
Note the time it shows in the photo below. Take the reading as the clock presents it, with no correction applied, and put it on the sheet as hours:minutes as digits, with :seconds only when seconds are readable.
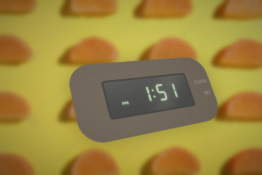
1:51
